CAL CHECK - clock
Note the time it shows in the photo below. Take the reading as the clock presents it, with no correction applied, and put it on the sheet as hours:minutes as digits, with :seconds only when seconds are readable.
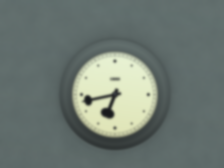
6:43
